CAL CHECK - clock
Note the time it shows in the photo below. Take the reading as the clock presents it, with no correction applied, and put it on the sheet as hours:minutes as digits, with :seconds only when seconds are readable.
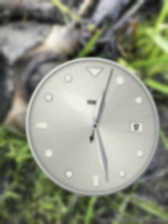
12:28:03
